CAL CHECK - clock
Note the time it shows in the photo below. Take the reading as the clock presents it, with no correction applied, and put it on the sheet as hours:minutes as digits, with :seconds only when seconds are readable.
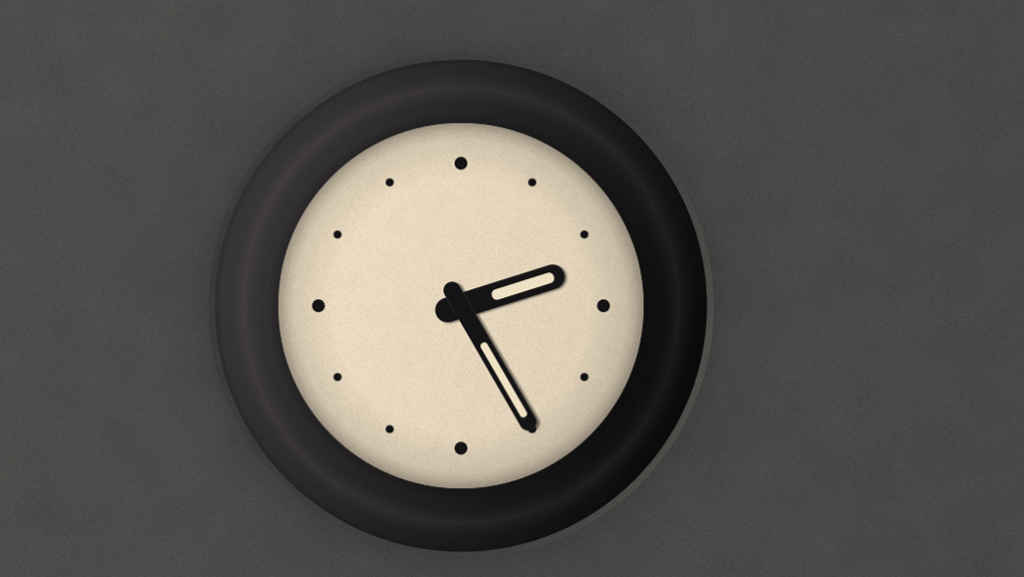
2:25
